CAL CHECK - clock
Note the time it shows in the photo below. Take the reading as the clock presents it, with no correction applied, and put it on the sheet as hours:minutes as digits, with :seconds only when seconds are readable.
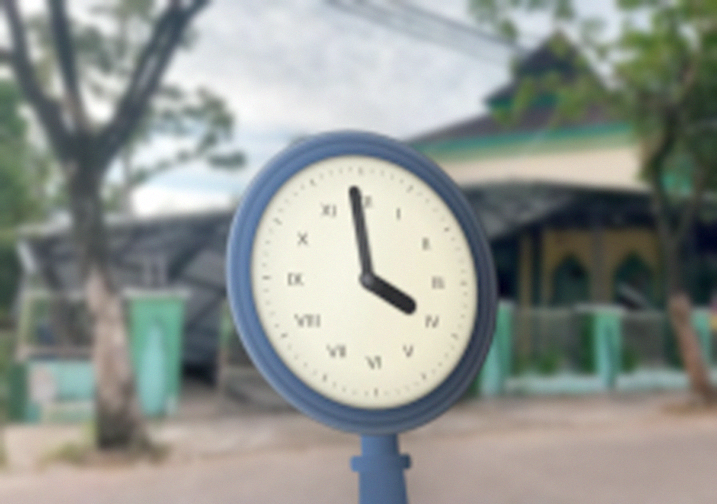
3:59
